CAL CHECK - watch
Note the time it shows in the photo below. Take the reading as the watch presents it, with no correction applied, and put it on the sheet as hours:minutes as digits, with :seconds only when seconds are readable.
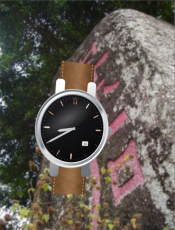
8:40
